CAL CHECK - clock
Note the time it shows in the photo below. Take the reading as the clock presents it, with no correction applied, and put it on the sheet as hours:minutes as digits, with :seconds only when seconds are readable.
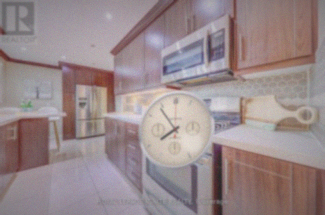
7:54
